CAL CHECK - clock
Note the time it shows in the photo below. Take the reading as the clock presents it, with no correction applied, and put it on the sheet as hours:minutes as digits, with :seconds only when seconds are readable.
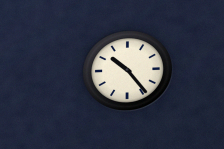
10:24
